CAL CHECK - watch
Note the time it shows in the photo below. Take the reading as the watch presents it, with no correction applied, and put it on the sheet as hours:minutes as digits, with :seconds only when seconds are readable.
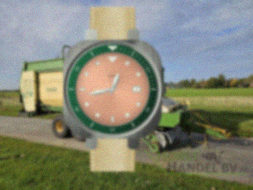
12:43
